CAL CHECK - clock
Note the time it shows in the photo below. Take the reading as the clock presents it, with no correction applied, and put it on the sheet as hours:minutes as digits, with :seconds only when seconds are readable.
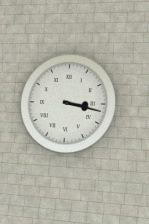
3:17
